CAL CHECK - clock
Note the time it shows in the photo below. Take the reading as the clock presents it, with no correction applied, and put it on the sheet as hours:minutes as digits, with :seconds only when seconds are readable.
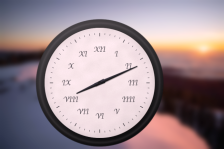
8:11
